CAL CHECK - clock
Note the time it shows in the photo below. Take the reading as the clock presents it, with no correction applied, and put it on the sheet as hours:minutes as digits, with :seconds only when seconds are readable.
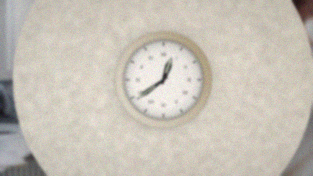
12:39
